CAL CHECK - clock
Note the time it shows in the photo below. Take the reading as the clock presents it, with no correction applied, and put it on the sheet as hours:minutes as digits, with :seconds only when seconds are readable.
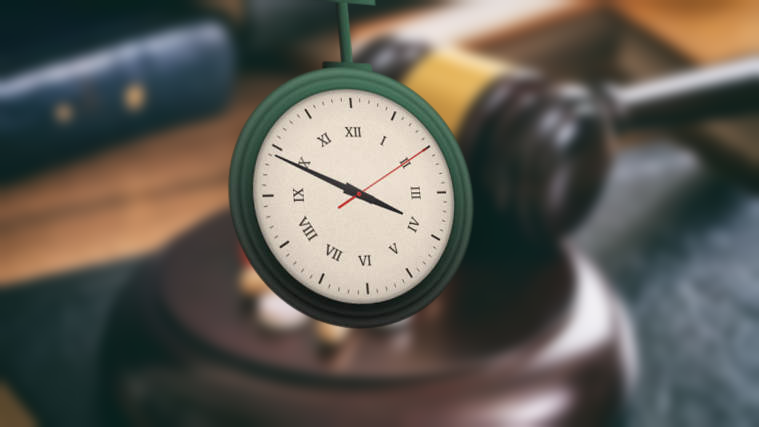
3:49:10
